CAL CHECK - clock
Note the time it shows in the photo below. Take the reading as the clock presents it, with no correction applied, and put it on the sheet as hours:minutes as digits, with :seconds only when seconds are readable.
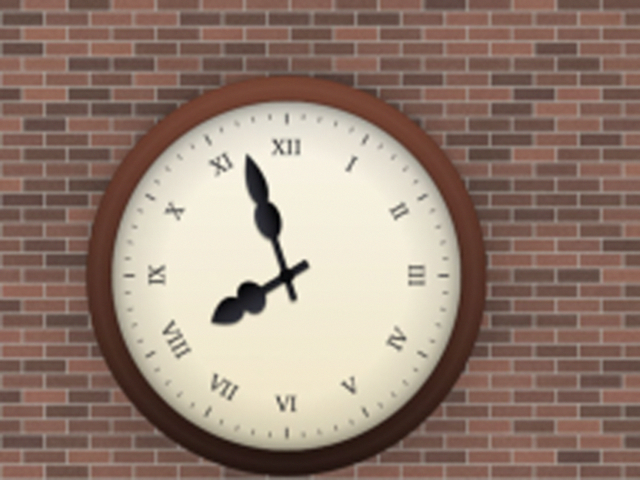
7:57
